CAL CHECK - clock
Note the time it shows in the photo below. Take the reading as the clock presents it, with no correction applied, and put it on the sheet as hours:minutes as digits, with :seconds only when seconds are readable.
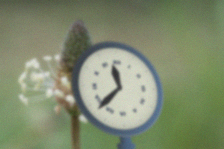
11:38
